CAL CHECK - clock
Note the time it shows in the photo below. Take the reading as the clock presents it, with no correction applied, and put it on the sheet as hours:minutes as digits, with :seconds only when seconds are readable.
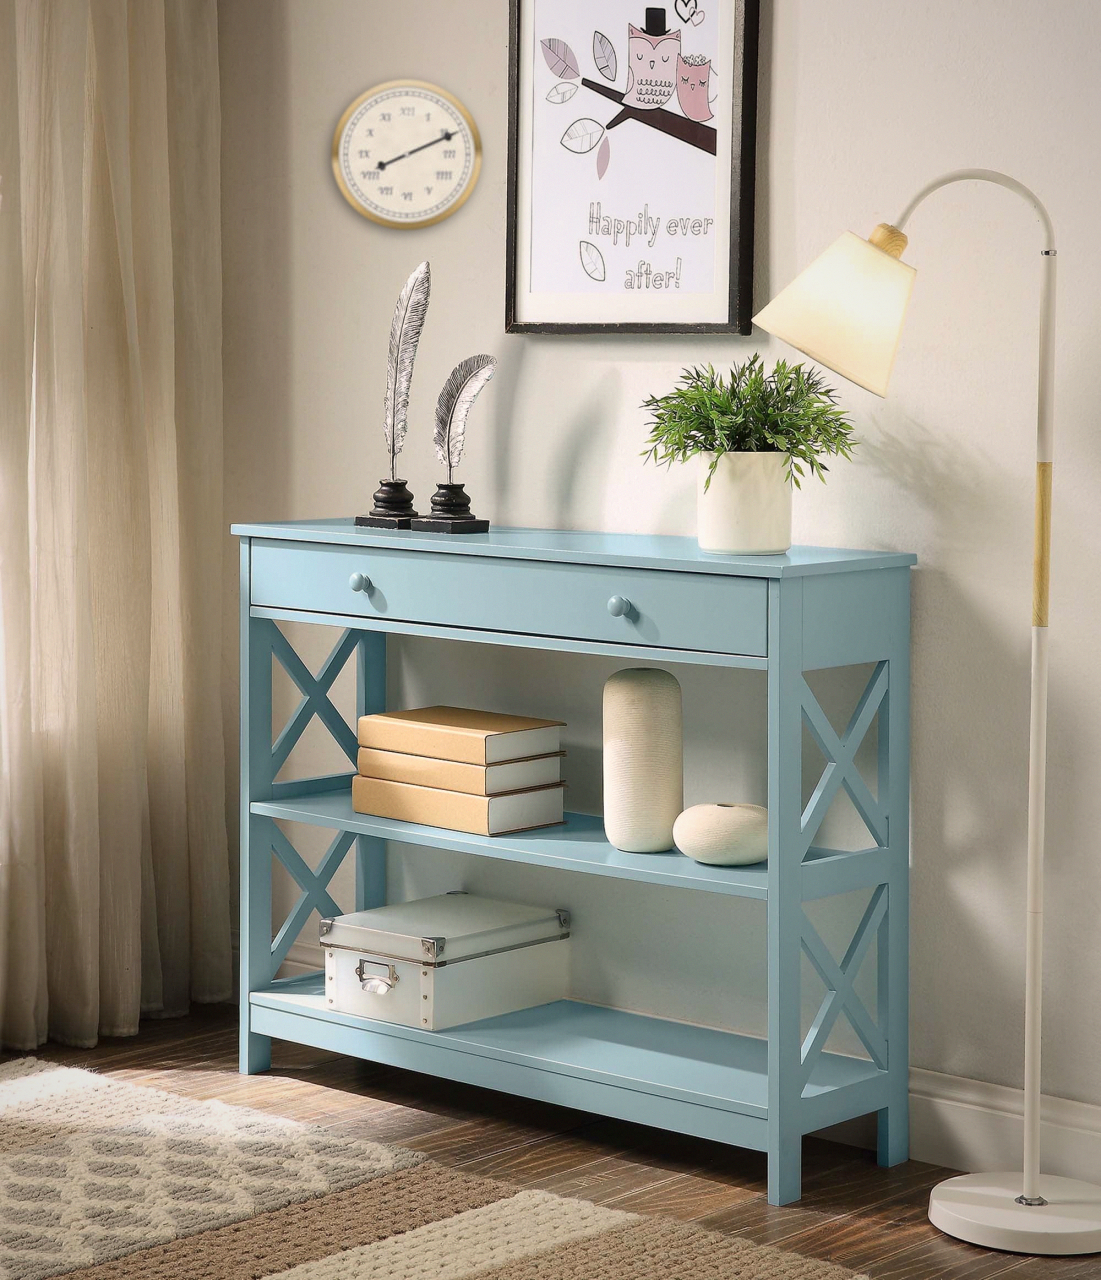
8:11
